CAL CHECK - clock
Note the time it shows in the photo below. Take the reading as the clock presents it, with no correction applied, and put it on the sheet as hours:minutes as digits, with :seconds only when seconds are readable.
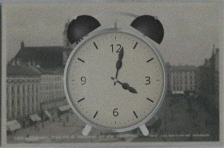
4:02
